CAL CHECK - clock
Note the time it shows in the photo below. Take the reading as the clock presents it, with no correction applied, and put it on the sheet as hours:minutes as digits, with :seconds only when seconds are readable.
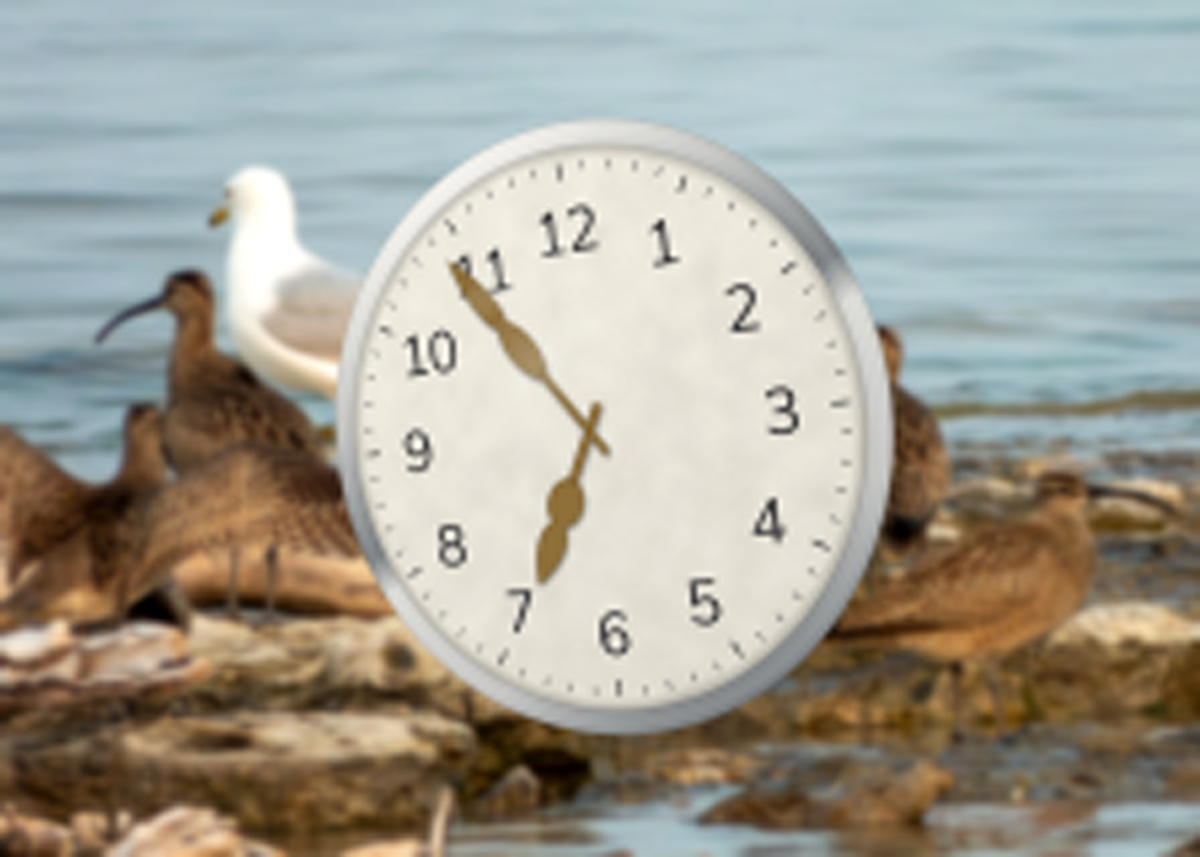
6:54
